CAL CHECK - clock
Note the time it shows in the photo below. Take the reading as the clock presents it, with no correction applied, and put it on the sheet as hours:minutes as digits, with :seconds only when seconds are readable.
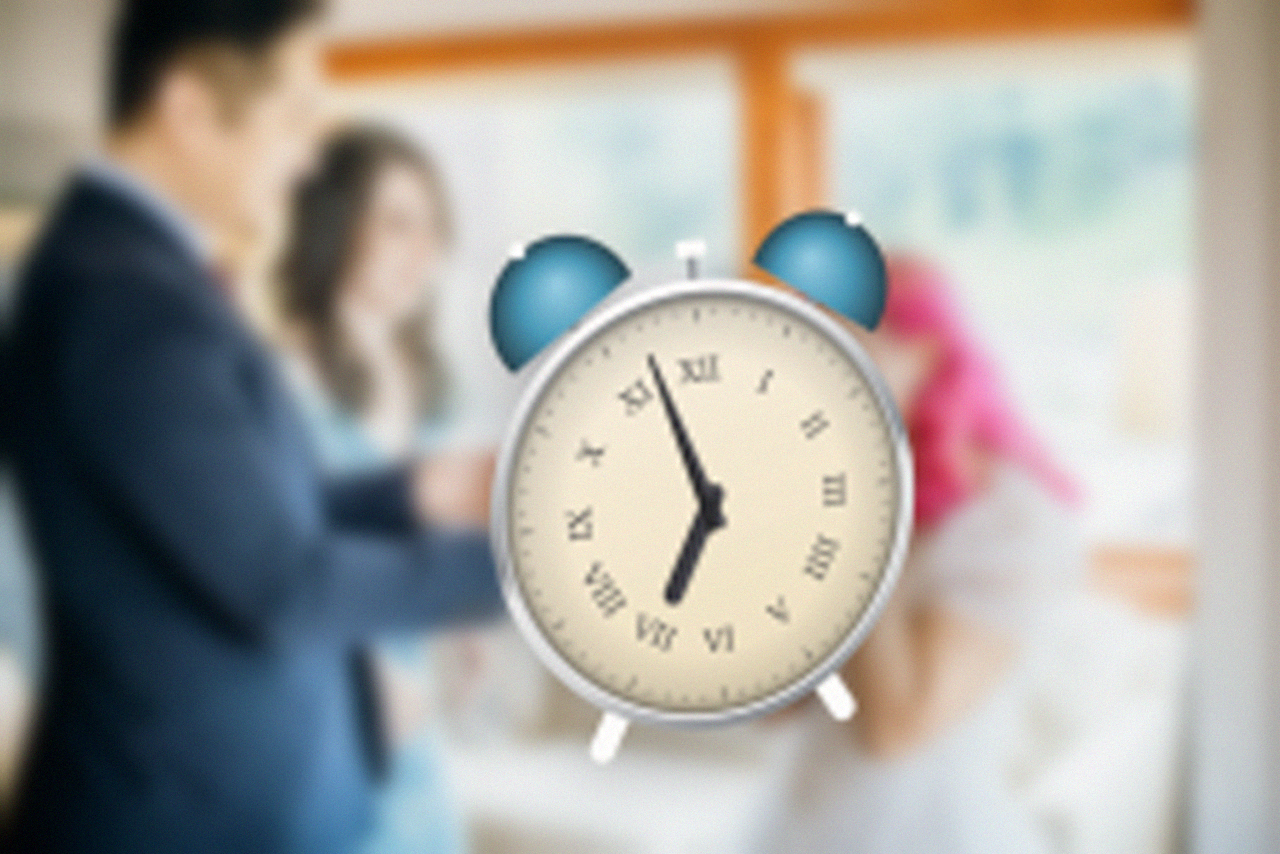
6:57
